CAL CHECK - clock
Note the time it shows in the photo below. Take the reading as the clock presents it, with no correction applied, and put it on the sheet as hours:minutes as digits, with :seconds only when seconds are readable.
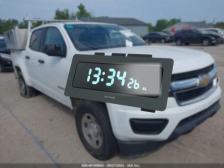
13:34:26
